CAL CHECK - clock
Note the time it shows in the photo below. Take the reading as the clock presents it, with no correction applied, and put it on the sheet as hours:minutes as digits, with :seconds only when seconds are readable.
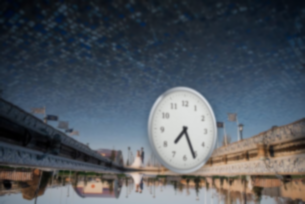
7:26
